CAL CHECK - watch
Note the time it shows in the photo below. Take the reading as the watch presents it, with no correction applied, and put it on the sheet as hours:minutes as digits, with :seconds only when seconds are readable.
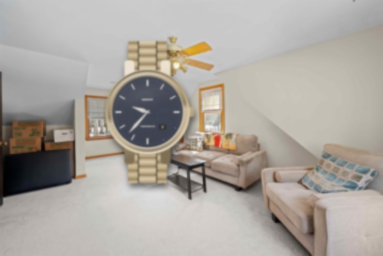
9:37
